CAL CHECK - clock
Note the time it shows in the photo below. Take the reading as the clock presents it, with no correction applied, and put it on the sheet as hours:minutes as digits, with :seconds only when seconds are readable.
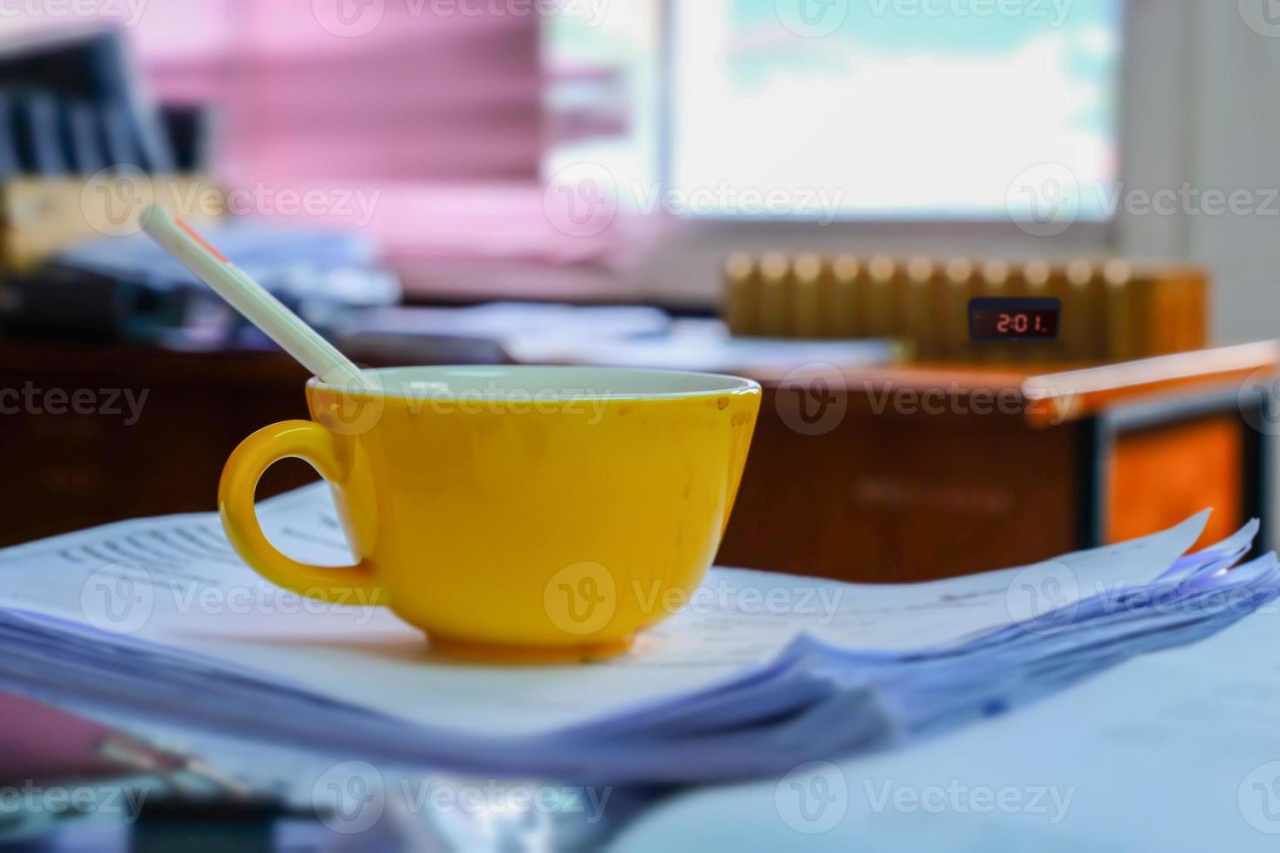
2:01
